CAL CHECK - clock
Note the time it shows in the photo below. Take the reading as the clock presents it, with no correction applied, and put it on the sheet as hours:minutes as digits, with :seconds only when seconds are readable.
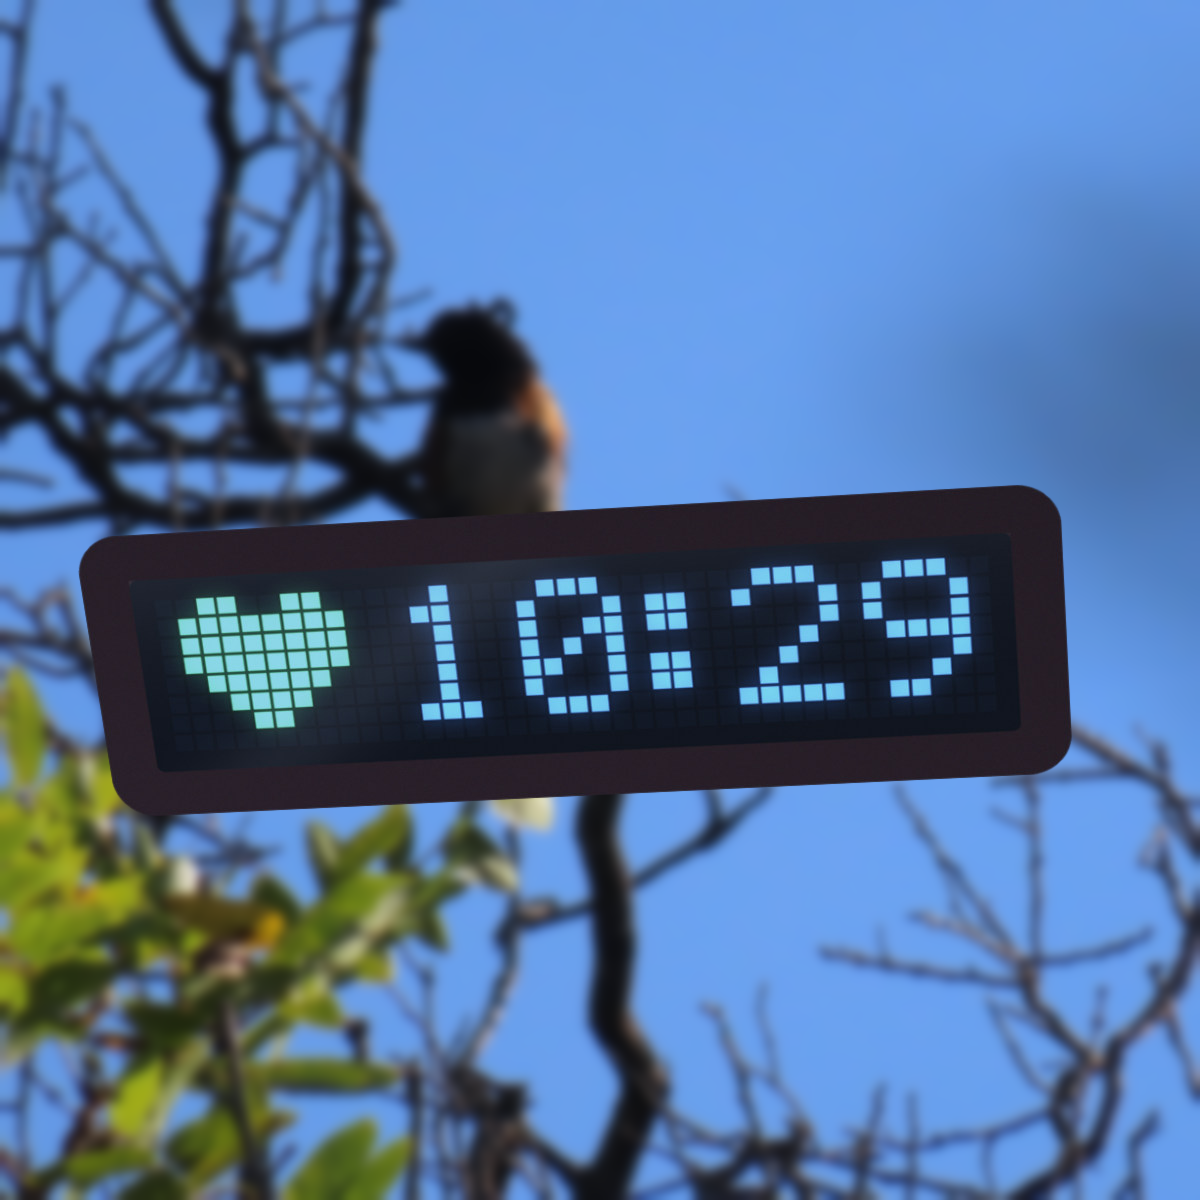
10:29
